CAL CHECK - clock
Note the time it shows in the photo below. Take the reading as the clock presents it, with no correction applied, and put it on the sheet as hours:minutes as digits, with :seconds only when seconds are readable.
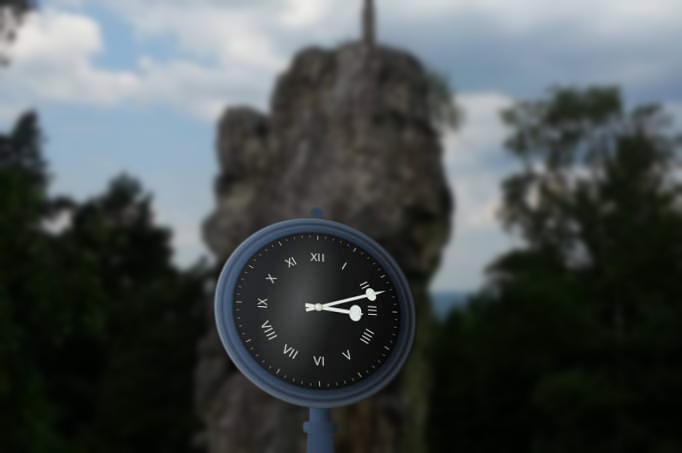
3:12
